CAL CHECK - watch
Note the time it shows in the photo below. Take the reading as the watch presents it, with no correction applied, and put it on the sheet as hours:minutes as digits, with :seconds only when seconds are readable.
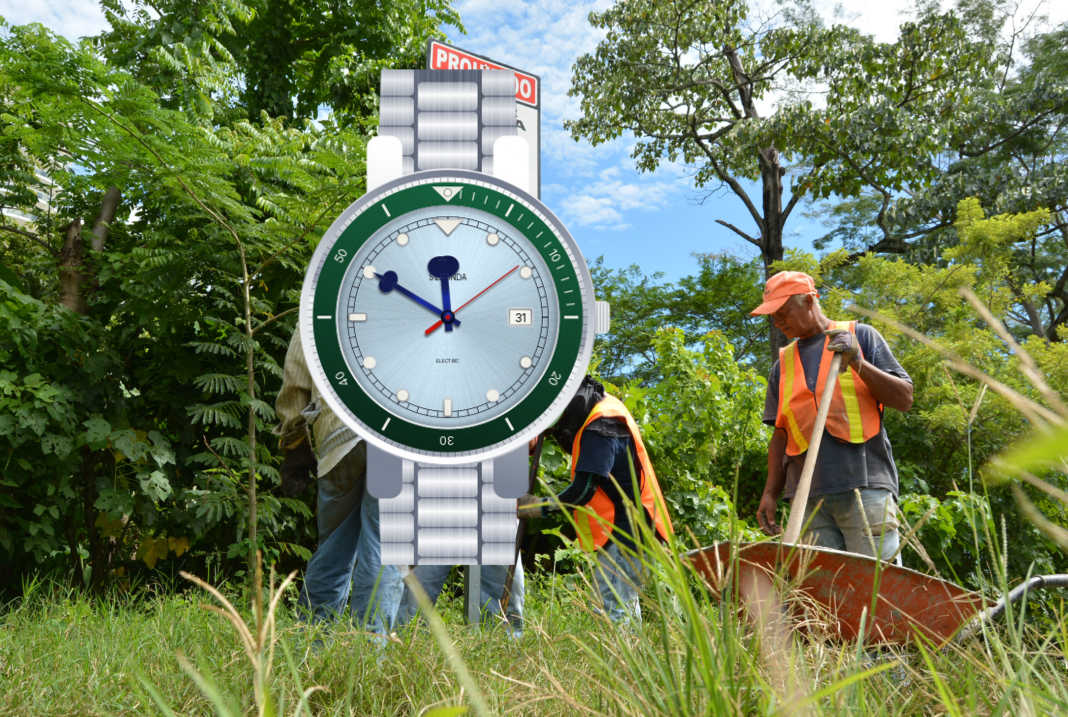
11:50:09
